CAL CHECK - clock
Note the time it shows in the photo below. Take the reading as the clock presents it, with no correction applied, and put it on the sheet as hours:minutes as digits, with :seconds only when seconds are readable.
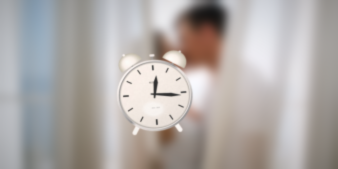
12:16
